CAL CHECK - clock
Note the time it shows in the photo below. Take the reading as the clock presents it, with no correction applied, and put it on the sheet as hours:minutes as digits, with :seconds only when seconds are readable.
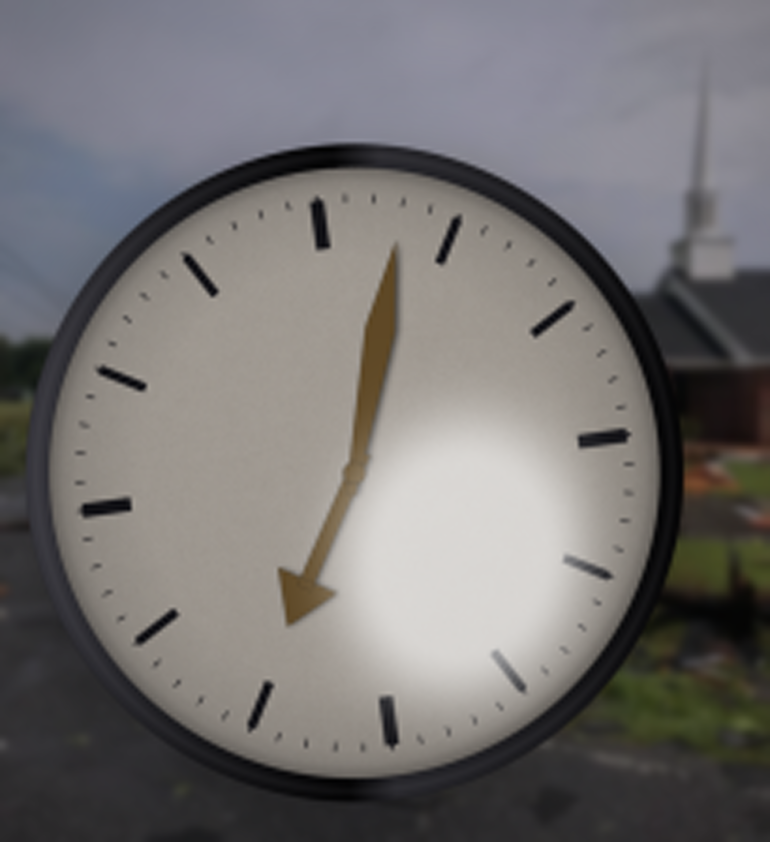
7:03
